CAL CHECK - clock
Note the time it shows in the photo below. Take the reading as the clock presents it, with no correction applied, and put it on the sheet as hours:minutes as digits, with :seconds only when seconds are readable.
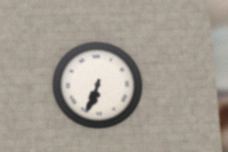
6:34
